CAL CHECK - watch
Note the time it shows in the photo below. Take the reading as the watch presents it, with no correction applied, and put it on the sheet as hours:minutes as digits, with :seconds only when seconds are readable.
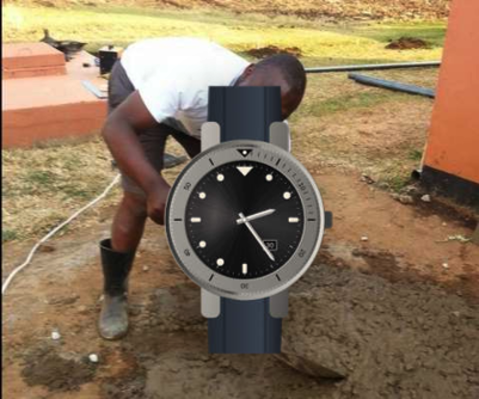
2:24
